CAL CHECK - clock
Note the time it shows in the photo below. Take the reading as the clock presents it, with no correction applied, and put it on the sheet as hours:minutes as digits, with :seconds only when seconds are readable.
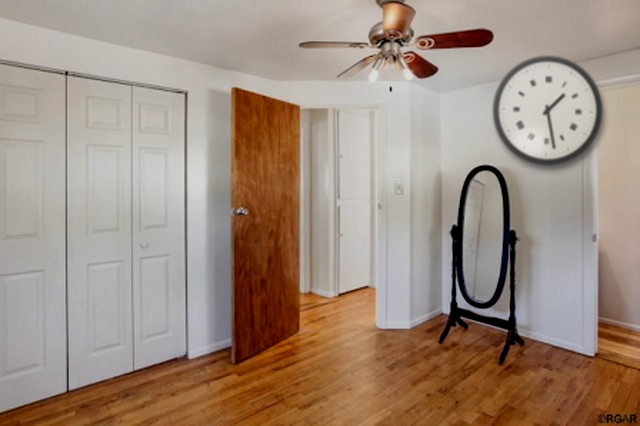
1:28
